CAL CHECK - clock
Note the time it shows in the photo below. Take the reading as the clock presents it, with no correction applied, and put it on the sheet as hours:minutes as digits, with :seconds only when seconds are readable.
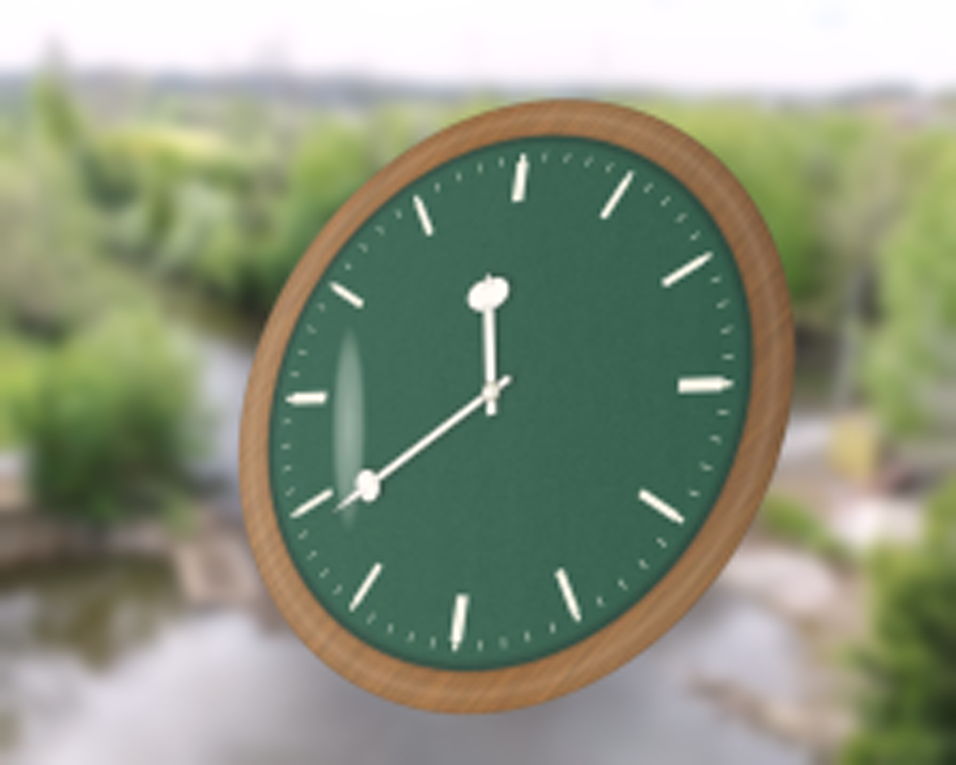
11:39
